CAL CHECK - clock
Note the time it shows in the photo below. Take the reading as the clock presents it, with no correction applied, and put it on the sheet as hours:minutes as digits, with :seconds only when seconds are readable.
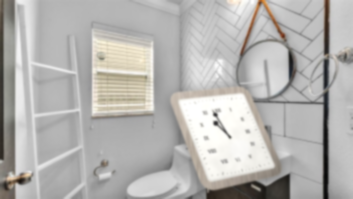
10:58
